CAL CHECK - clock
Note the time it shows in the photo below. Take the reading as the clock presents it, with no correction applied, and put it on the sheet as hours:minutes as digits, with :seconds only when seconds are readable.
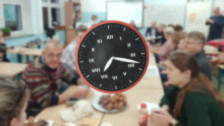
7:18
